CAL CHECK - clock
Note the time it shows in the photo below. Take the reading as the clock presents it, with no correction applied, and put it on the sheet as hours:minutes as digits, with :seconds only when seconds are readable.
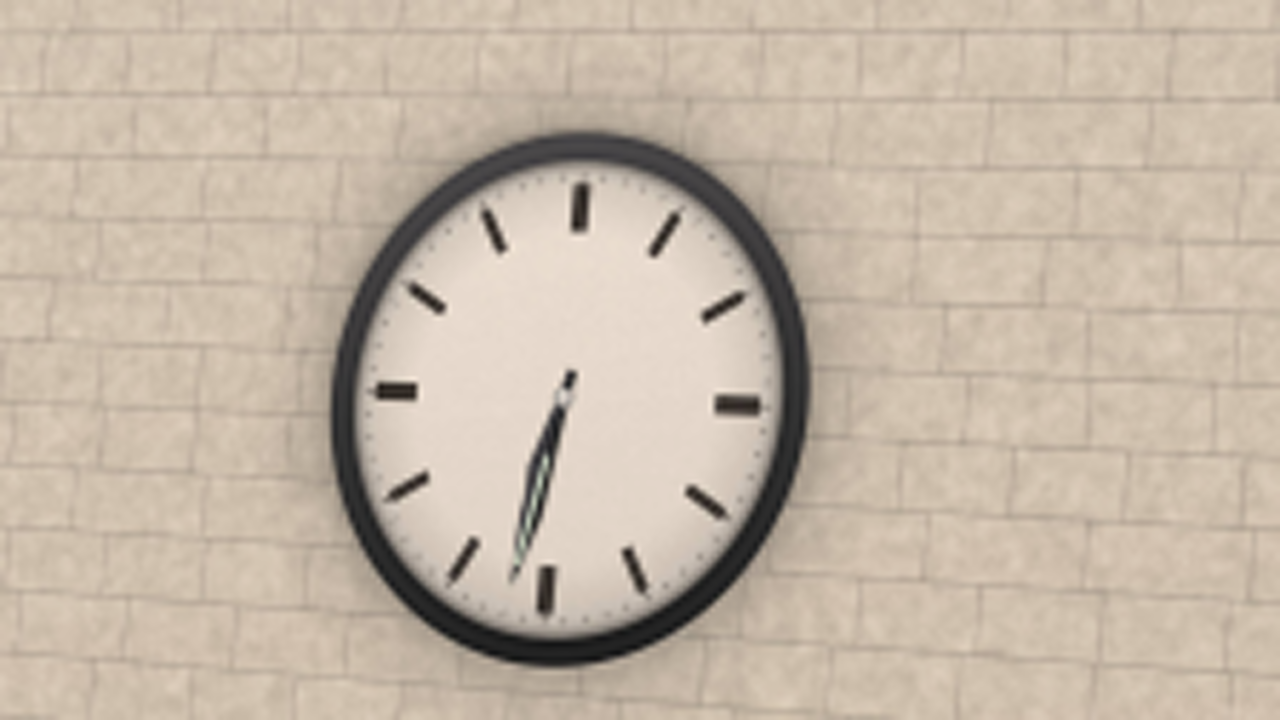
6:32
